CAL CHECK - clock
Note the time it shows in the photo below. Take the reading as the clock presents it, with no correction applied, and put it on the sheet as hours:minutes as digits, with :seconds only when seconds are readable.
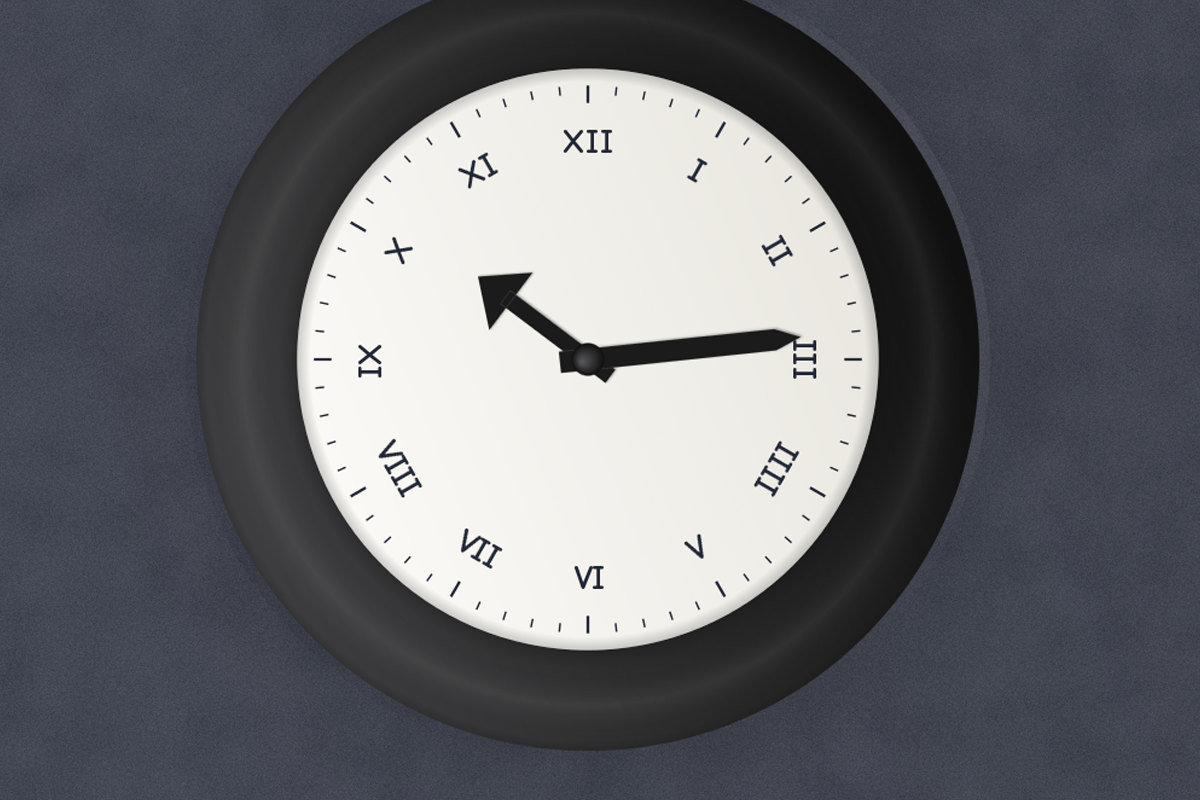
10:14
